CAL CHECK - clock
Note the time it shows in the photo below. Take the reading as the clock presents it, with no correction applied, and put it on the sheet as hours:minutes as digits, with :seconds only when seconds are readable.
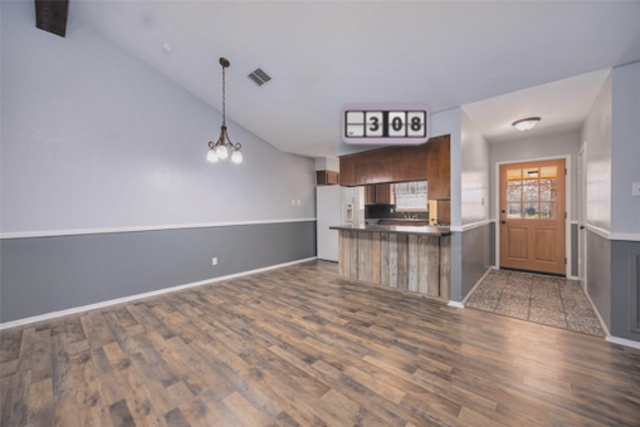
3:08
